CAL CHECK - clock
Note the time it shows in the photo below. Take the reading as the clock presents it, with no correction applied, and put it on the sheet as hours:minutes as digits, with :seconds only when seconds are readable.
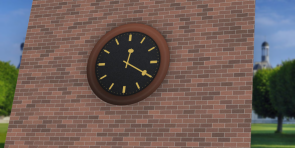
12:20
